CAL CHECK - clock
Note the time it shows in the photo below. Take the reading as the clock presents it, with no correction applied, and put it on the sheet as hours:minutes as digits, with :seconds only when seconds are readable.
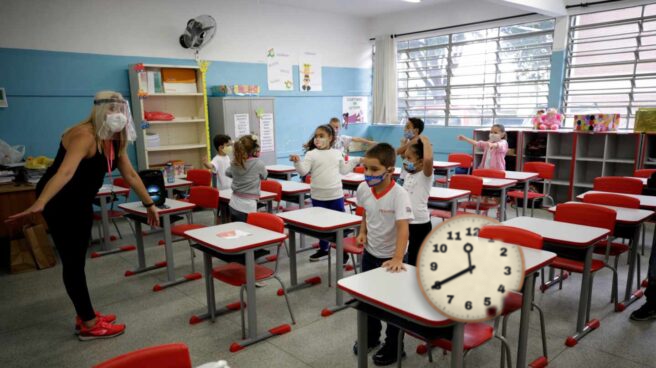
11:40
